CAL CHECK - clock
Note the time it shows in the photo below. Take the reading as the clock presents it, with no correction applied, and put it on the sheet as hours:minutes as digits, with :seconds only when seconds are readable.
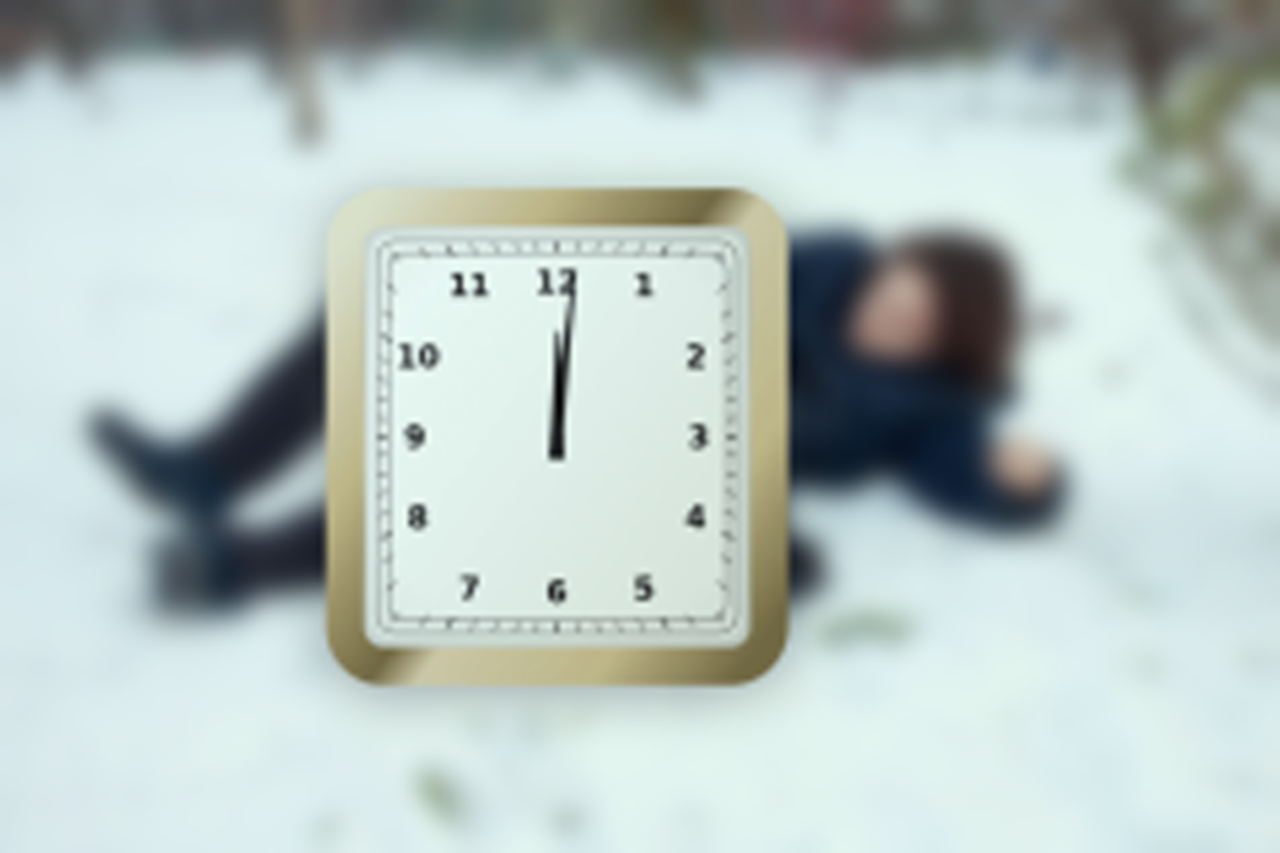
12:01
